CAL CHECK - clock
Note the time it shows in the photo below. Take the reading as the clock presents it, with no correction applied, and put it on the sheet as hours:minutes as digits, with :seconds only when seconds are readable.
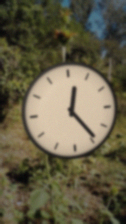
12:24
